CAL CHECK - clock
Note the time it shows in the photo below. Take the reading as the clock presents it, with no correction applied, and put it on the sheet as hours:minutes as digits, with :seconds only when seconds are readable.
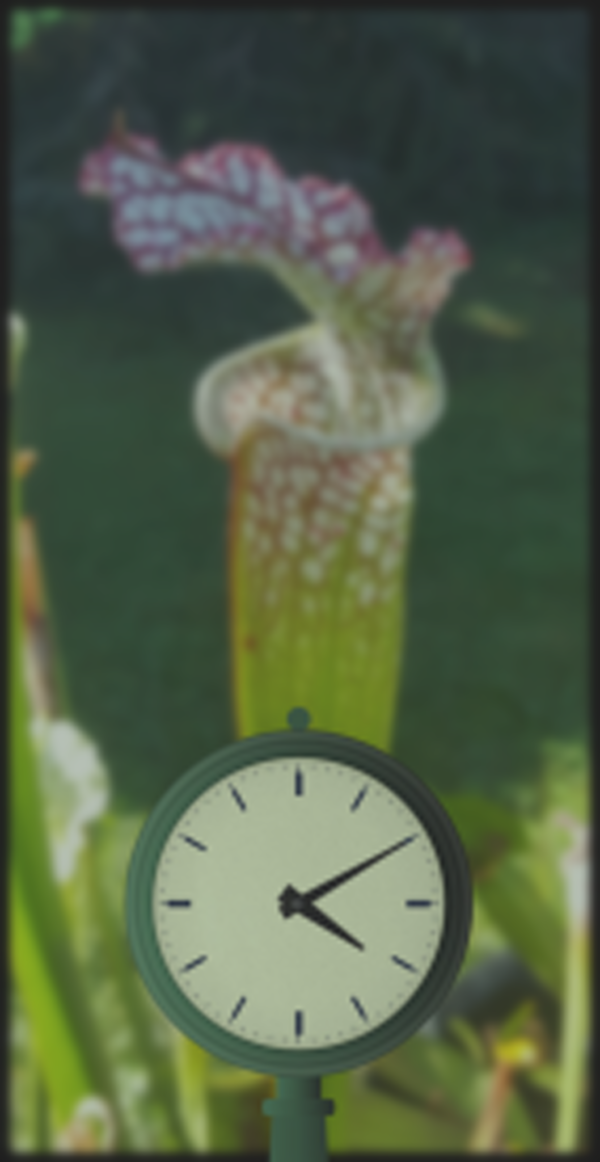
4:10
